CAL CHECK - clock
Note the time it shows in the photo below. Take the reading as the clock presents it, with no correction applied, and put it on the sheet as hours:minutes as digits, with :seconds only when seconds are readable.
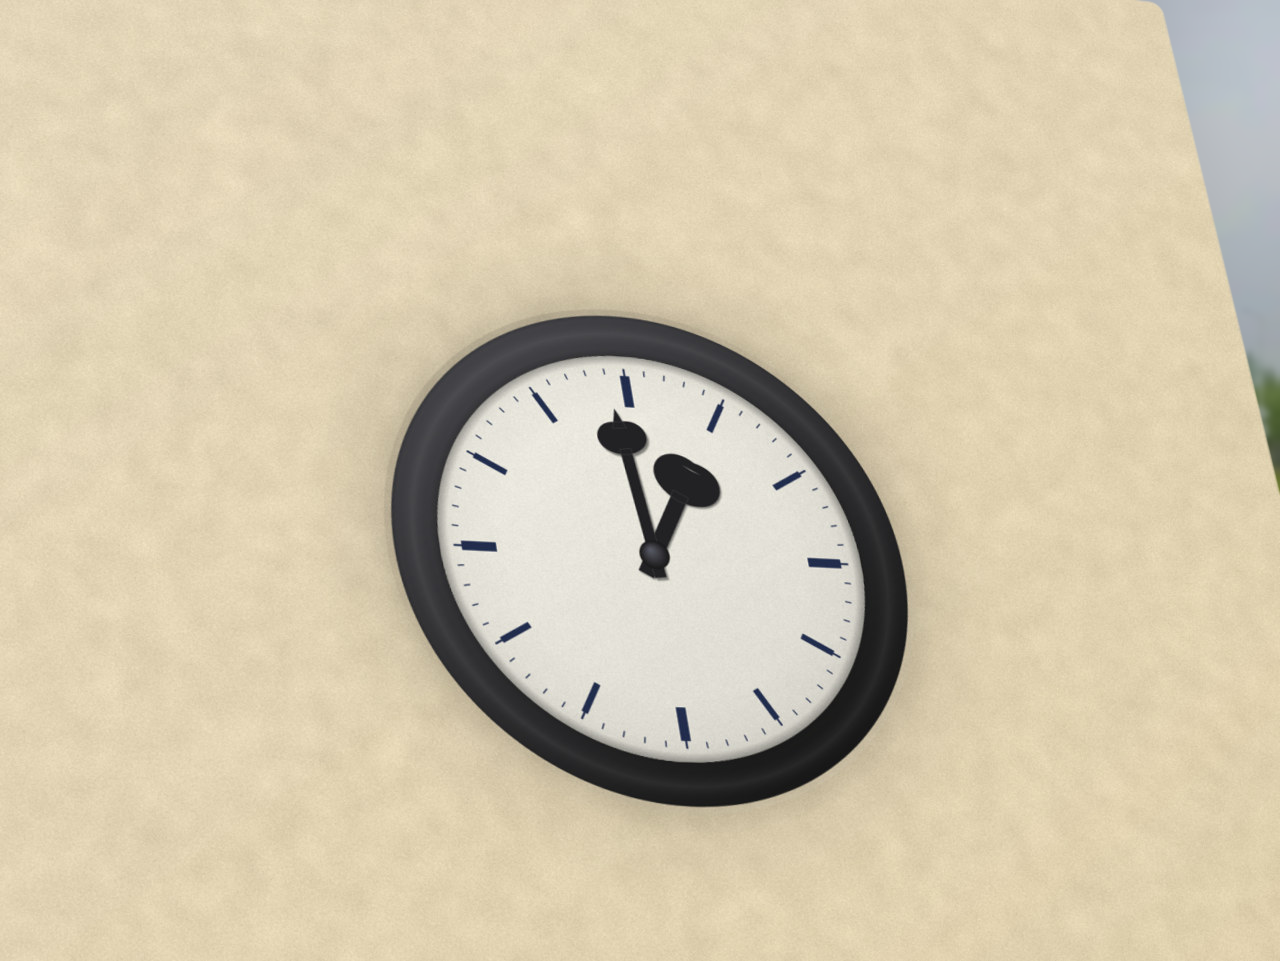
12:59
